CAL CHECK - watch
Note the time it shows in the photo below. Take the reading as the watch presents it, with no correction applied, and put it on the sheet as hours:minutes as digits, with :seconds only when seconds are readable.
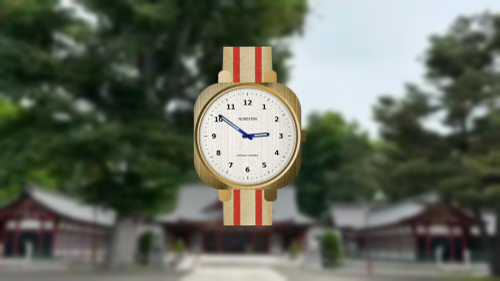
2:51
